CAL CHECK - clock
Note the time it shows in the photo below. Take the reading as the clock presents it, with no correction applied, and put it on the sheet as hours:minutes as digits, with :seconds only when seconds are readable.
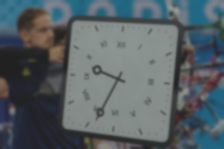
9:34
